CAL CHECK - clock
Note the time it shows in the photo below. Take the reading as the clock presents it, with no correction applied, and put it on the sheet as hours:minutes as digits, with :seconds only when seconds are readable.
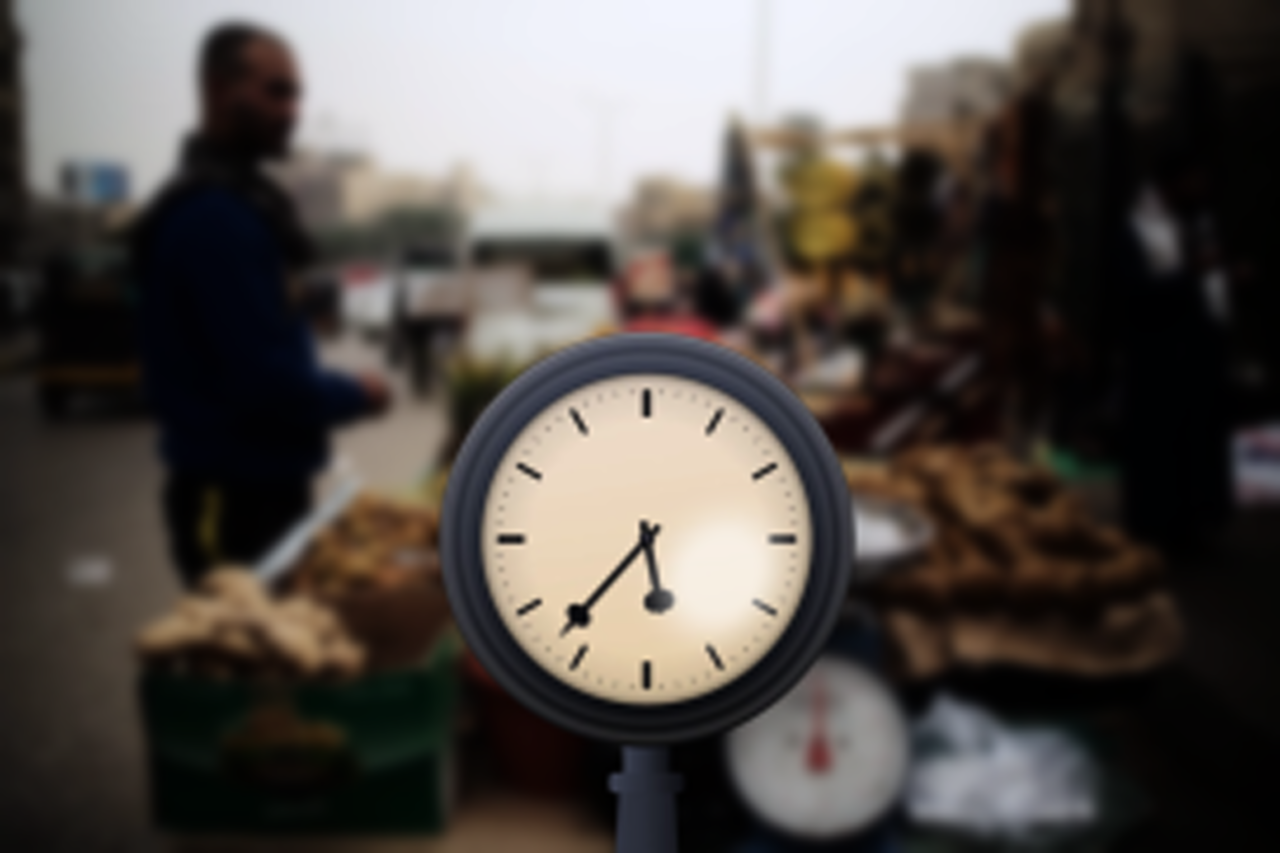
5:37
